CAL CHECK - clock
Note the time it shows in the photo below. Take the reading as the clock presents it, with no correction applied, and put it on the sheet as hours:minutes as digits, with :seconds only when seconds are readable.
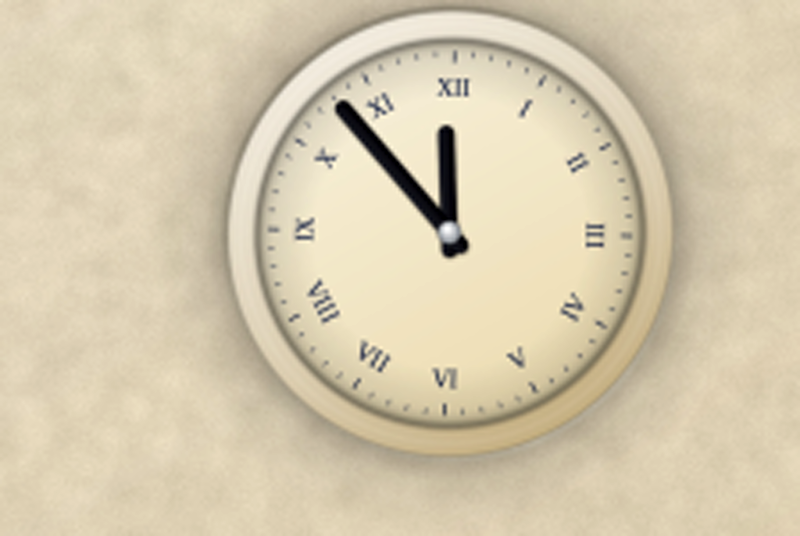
11:53
